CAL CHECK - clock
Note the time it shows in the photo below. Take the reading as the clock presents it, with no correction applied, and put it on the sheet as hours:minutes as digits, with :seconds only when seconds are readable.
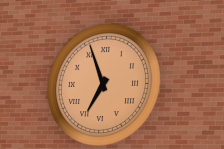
6:56
